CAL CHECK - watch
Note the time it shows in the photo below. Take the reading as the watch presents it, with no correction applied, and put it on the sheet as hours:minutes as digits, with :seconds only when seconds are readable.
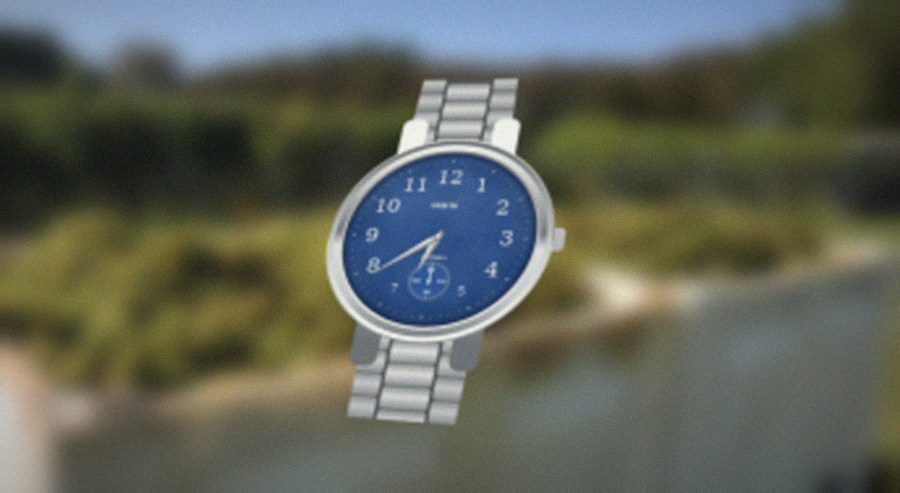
6:39
